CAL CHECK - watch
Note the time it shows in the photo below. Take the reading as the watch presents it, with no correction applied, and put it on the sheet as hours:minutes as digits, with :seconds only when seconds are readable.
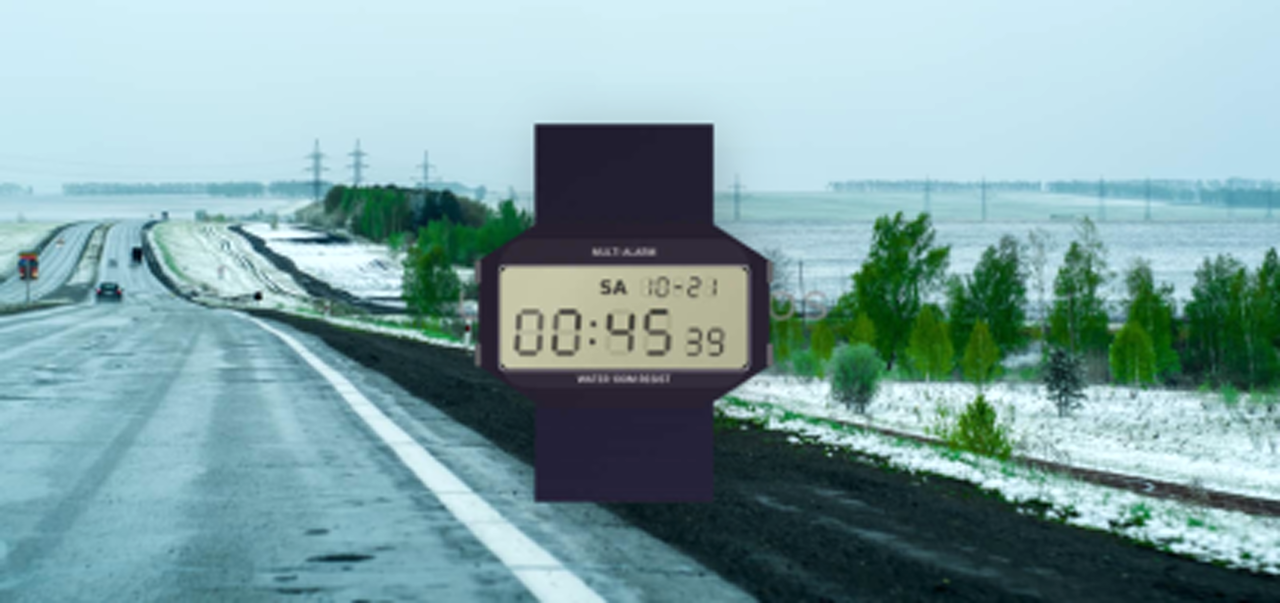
0:45:39
